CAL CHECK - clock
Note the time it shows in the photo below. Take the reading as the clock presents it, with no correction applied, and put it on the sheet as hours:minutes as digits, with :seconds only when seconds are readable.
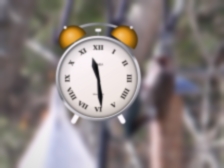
11:29
